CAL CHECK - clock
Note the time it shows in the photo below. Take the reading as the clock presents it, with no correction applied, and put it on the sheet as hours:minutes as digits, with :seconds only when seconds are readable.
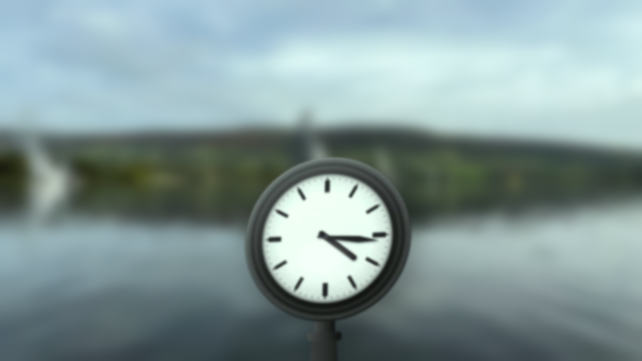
4:16
